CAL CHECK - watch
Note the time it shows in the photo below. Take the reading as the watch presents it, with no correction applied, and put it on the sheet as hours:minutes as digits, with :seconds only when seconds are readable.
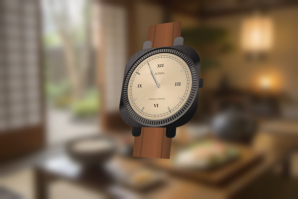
10:55
